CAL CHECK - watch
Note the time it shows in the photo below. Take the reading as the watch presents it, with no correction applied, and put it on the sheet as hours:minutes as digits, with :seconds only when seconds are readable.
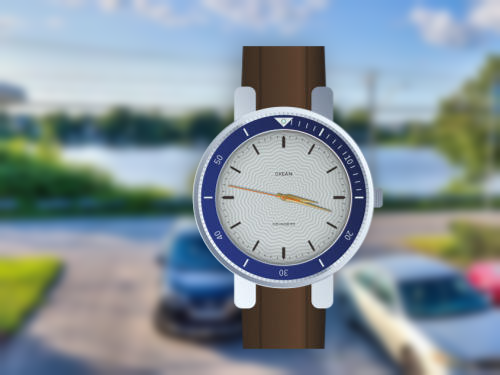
3:17:47
